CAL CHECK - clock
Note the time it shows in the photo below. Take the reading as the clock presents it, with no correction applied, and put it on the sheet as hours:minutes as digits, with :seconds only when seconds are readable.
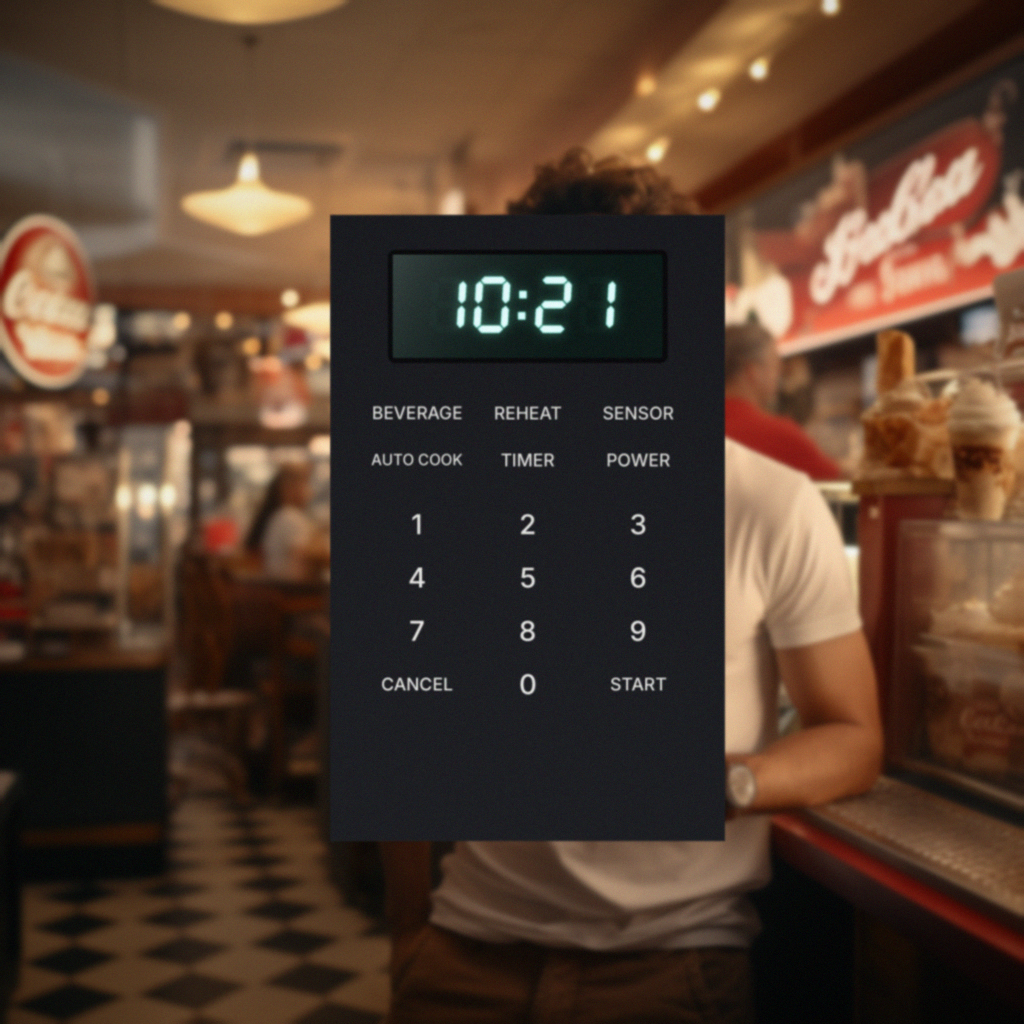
10:21
